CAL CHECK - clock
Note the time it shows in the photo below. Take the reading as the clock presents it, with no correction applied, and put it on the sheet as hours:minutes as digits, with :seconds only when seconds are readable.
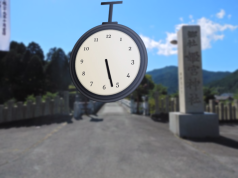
5:27
